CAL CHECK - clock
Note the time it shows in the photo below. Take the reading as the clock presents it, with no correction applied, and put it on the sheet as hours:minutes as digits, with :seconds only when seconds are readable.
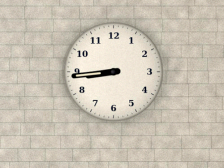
8:44
